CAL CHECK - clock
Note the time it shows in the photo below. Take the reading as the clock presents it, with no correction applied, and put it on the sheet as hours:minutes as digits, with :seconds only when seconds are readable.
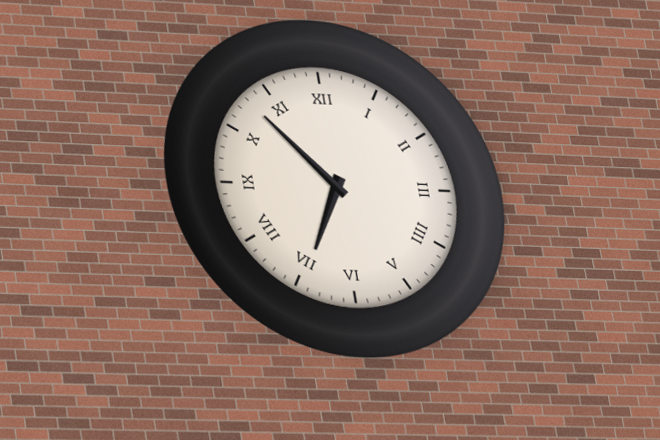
6:53
